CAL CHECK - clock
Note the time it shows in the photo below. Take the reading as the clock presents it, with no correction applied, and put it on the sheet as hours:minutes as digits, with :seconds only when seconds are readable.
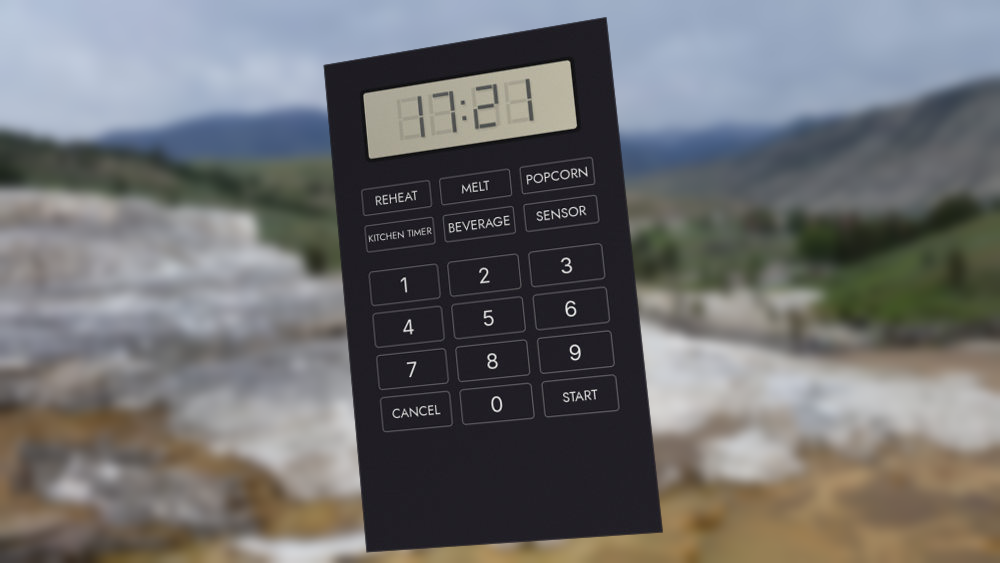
17:21
